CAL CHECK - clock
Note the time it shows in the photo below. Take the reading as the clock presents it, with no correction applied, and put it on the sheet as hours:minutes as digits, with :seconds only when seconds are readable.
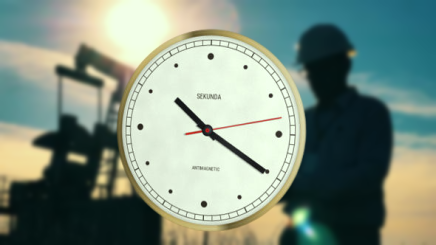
10:20:13
